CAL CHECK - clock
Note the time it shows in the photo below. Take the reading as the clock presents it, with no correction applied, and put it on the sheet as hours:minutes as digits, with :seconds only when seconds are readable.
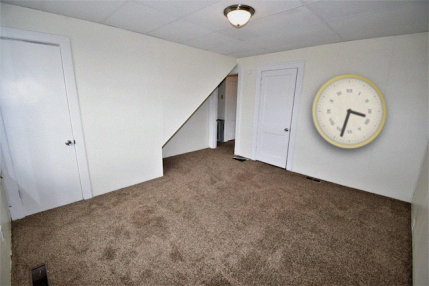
3:33
